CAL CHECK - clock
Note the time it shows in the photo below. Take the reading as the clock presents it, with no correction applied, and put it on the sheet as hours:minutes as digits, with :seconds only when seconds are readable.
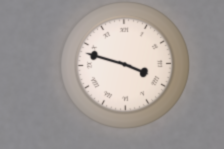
3:48
